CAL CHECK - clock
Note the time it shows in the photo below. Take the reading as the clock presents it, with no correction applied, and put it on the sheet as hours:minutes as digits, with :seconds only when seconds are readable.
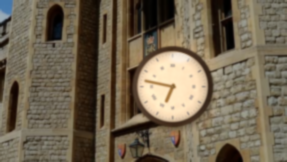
6:47
